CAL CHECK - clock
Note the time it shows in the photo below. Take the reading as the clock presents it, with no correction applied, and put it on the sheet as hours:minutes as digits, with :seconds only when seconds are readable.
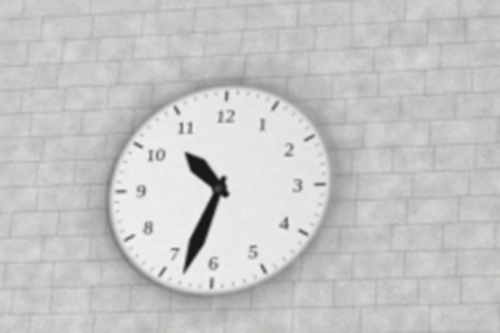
10:33
